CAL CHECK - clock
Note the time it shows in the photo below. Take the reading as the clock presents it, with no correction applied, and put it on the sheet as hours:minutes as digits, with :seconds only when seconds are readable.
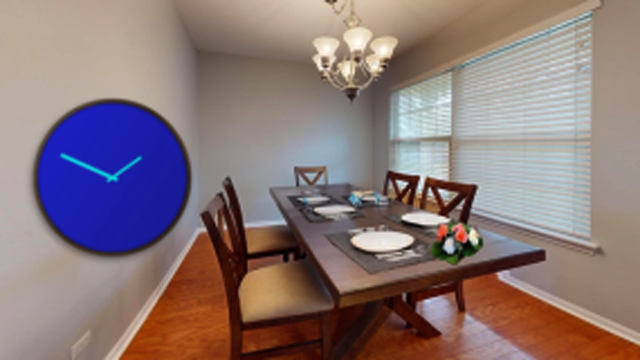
1:49
